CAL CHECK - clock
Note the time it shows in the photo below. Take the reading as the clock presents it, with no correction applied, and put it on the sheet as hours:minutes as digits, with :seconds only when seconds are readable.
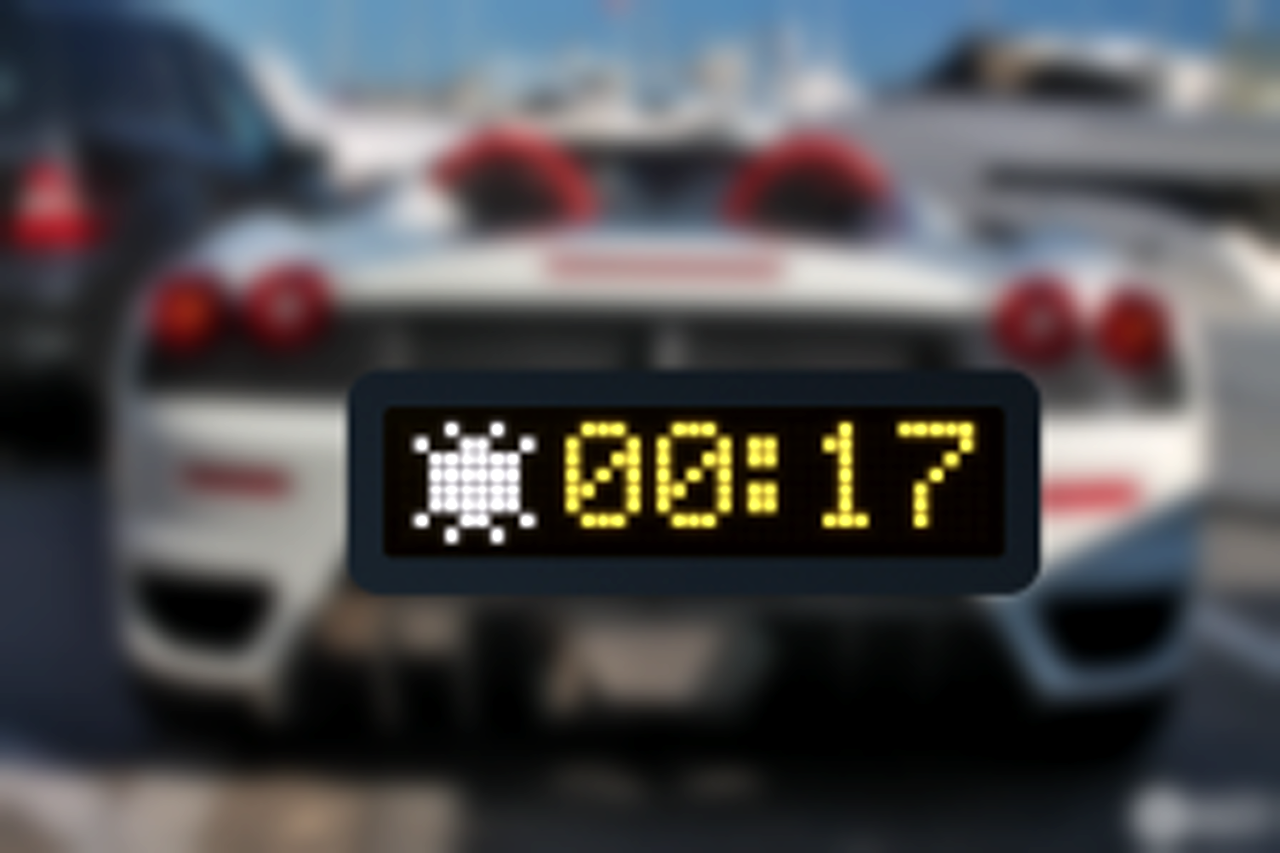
0:17
